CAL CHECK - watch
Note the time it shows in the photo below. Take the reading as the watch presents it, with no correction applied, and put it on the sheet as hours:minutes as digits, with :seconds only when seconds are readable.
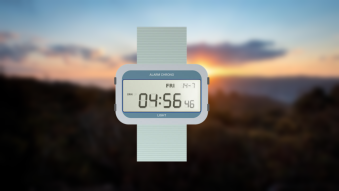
4:56:46
